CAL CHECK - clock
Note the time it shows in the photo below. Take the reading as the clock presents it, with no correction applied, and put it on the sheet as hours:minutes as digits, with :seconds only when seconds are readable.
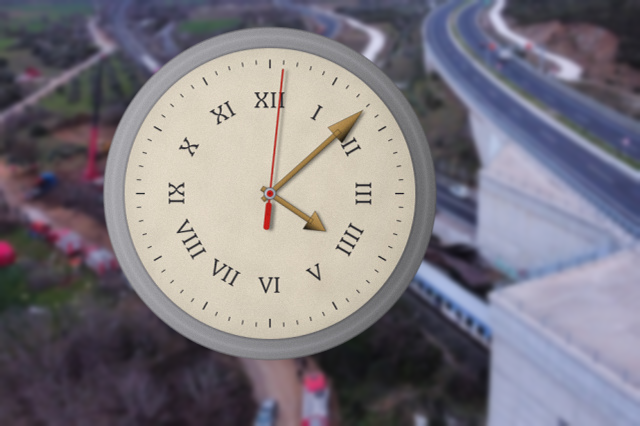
4:08:01
